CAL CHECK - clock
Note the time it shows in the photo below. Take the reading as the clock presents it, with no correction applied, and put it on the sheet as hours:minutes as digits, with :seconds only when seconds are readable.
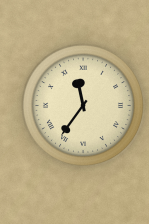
11:36
